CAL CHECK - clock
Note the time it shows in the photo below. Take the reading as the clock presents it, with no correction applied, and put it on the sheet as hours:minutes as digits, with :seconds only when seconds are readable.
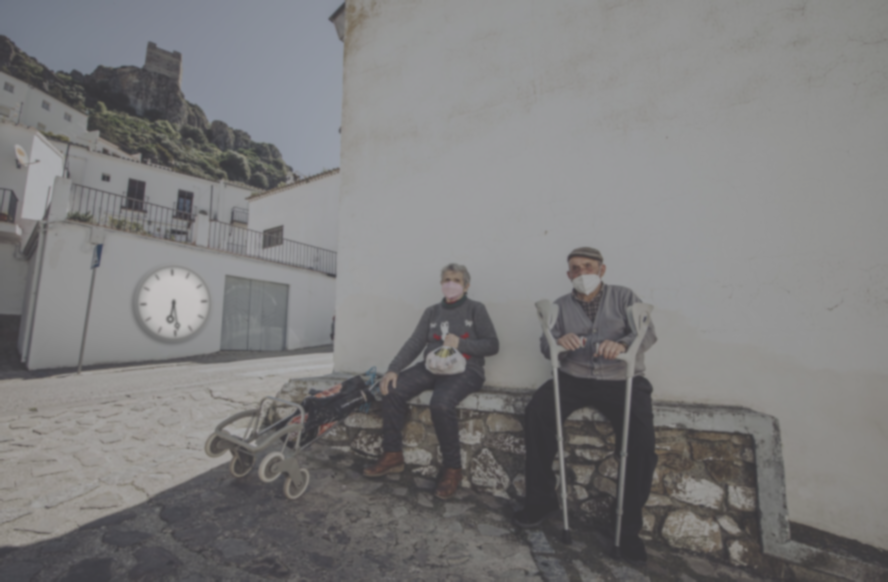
6:29
